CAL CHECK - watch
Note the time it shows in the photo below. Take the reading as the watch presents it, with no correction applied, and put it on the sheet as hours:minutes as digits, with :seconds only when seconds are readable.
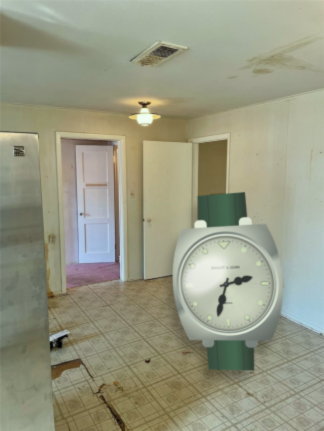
2:33
